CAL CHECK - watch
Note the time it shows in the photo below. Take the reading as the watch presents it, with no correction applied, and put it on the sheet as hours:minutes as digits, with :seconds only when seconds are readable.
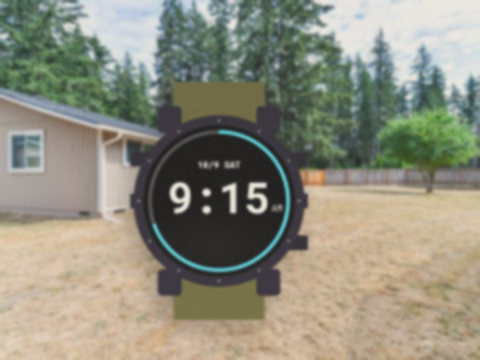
9:15
